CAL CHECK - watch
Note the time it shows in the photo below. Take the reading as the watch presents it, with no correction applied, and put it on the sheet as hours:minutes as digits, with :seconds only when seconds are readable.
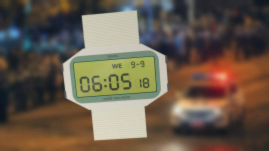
6:05:18
